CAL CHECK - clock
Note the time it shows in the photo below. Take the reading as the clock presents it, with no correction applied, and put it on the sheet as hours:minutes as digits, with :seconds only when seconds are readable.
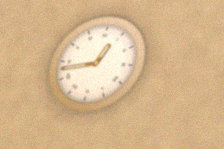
12:43
